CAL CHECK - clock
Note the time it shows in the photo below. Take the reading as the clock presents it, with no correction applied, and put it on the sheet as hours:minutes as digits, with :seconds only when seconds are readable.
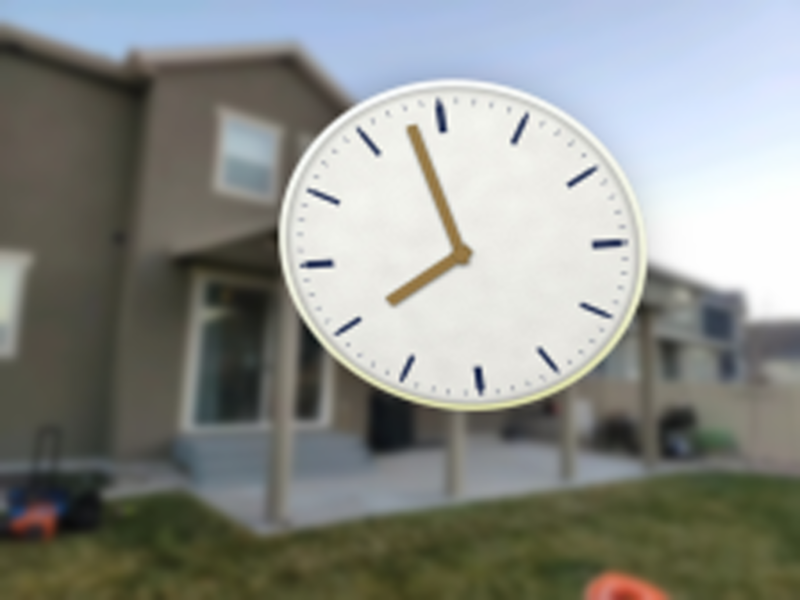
7:58
